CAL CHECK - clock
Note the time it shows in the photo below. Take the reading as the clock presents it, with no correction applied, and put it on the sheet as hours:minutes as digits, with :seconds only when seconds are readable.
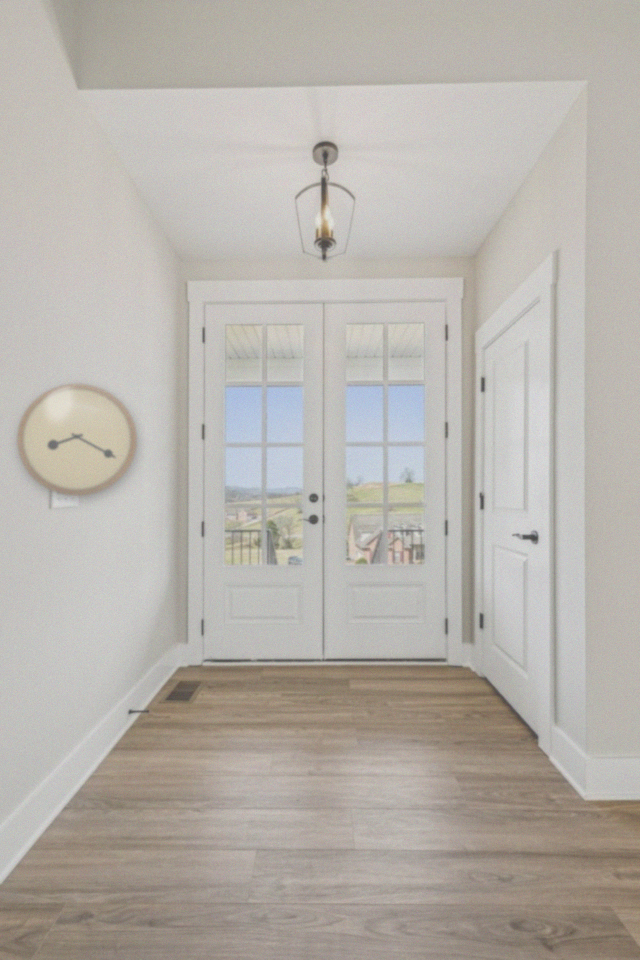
8:20
